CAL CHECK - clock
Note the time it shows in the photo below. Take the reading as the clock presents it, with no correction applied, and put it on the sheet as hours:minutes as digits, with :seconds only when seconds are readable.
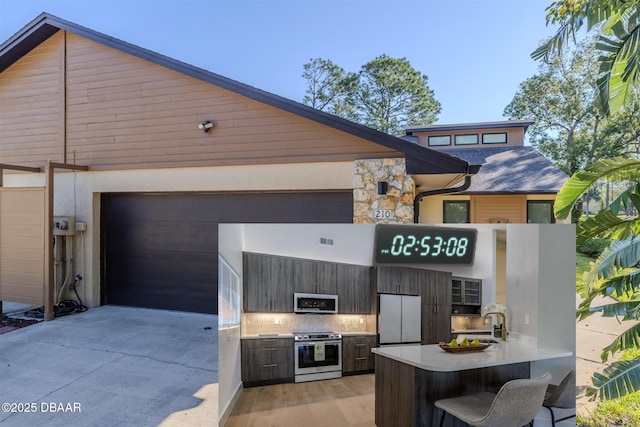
2:53:08
